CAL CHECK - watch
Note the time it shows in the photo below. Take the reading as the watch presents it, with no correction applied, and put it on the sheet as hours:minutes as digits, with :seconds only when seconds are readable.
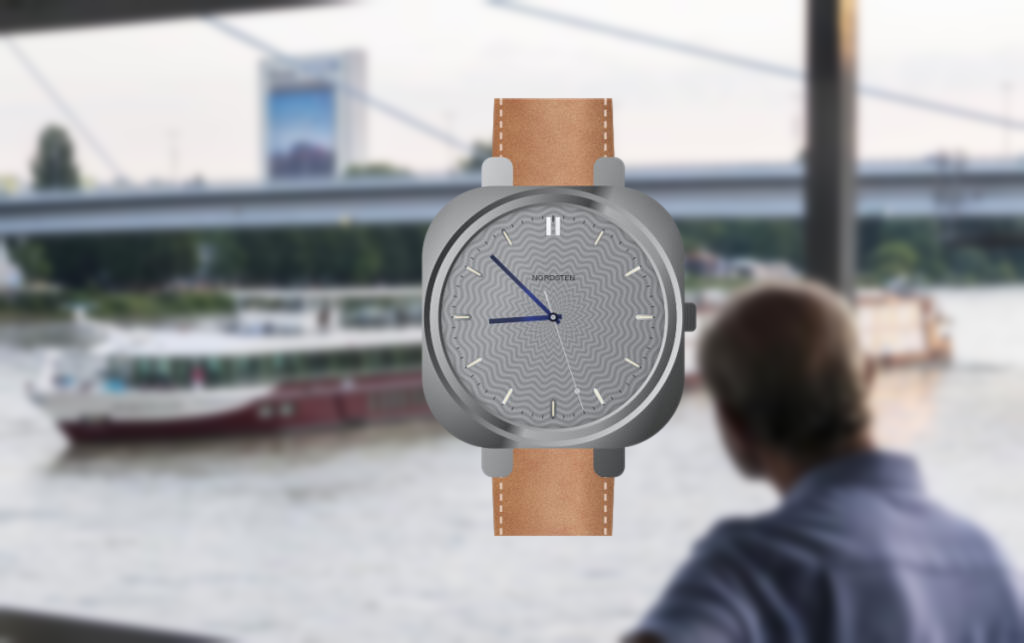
8:52:27
